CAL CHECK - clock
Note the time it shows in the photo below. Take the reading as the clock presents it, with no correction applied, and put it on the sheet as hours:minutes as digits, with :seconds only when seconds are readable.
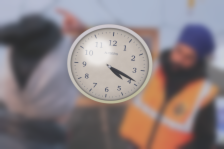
4:19
